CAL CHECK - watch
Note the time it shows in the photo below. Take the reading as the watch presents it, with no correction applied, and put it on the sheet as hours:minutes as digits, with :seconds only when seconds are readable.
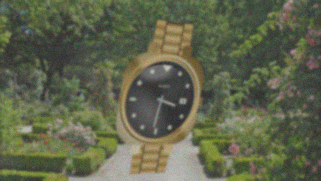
3:31
